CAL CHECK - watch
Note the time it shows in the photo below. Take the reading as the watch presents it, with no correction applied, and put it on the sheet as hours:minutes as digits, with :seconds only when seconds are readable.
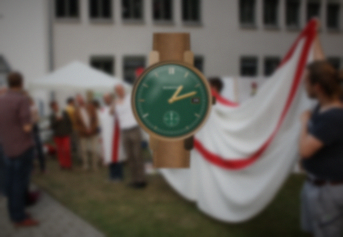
1:12
